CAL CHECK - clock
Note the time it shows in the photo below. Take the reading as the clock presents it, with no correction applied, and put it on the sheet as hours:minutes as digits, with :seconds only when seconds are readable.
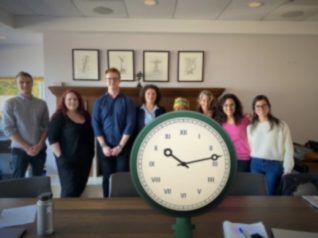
10:13
